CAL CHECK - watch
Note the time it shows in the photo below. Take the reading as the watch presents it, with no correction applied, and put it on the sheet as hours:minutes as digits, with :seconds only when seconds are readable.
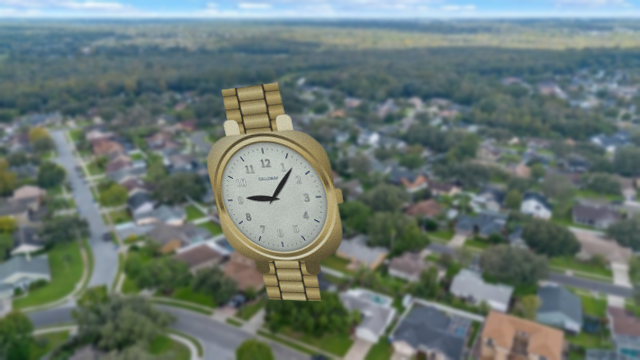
9:07
